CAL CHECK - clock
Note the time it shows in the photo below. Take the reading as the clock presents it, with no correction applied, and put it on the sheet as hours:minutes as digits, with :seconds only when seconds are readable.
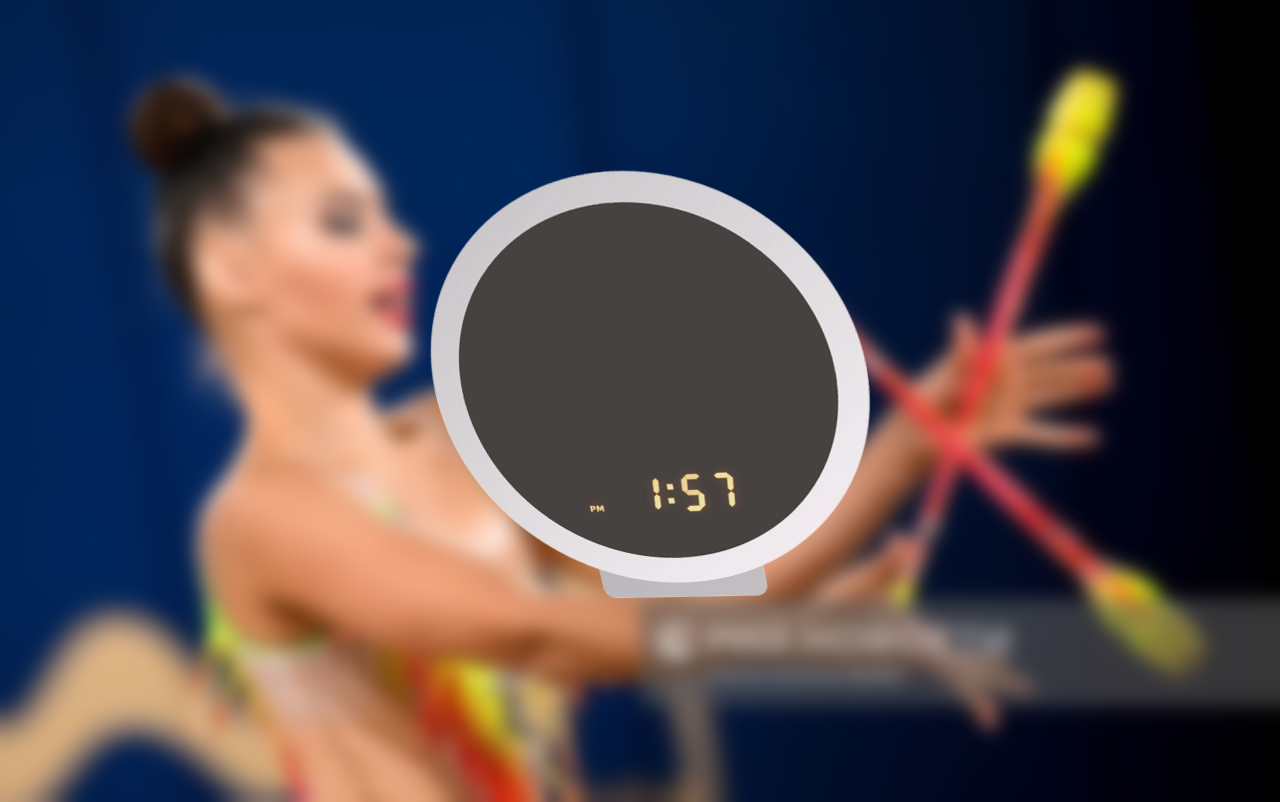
1:57
